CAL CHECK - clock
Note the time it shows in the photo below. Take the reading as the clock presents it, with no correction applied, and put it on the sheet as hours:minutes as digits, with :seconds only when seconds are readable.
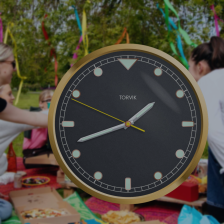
1:41:49
